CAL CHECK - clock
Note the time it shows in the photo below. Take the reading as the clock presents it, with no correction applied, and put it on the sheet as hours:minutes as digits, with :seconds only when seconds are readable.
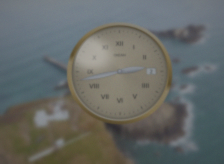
2:43
